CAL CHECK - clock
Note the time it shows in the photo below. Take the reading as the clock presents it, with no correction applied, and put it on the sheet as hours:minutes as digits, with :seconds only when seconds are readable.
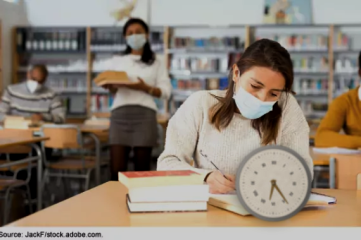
6:24
